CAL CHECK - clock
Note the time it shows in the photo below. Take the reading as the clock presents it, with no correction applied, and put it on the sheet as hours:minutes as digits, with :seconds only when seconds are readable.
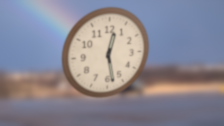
12:28
